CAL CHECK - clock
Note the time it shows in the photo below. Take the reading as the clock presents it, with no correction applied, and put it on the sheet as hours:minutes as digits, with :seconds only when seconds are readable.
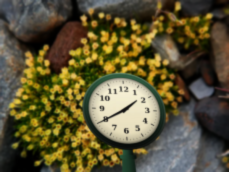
1:40
